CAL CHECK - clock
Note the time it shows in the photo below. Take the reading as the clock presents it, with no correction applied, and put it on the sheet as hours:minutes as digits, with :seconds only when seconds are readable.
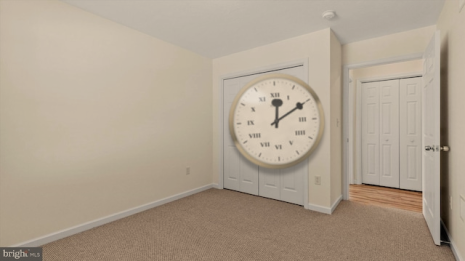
12:10
